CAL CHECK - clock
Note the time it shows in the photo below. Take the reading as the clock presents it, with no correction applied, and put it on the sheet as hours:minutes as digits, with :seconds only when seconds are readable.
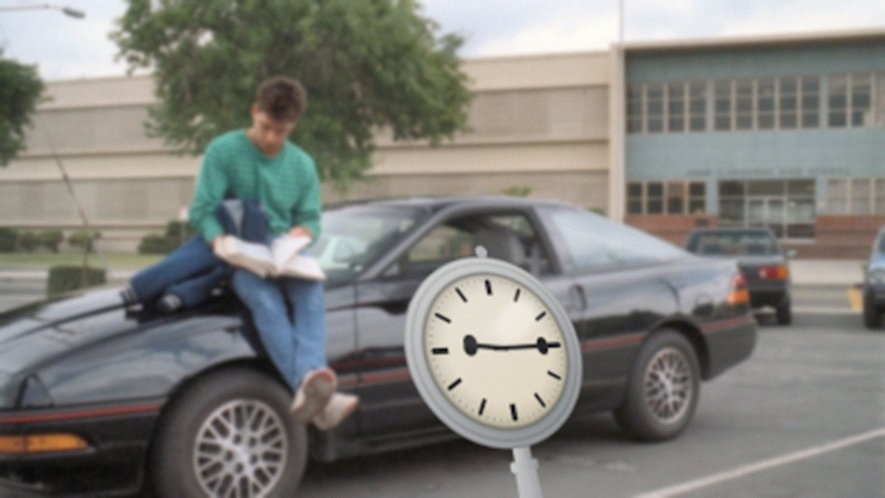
9:15
